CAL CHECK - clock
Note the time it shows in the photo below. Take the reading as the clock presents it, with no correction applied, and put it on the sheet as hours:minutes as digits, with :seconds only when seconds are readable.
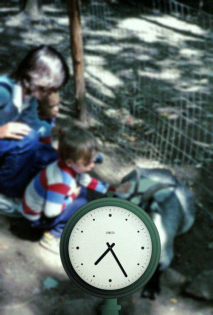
7:25
